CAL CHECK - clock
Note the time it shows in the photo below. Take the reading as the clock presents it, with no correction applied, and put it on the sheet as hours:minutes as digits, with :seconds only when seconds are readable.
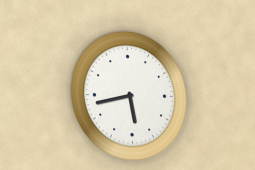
5:43
